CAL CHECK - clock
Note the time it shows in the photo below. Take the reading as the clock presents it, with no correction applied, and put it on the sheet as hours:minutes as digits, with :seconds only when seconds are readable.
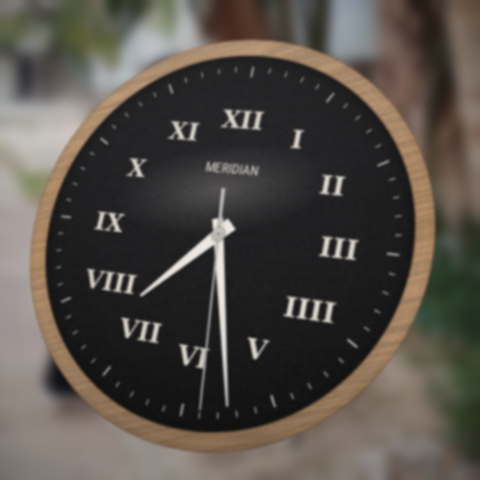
7:27:29
